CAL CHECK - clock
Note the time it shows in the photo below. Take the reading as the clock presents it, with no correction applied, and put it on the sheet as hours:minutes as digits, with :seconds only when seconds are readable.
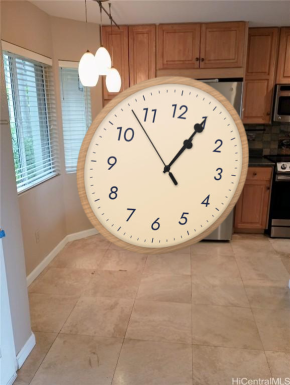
1:04:53
